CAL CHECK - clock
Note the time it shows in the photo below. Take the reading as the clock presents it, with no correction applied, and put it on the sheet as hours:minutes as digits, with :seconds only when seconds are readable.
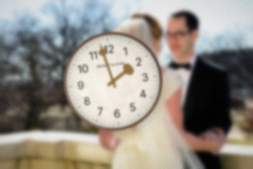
1:58
